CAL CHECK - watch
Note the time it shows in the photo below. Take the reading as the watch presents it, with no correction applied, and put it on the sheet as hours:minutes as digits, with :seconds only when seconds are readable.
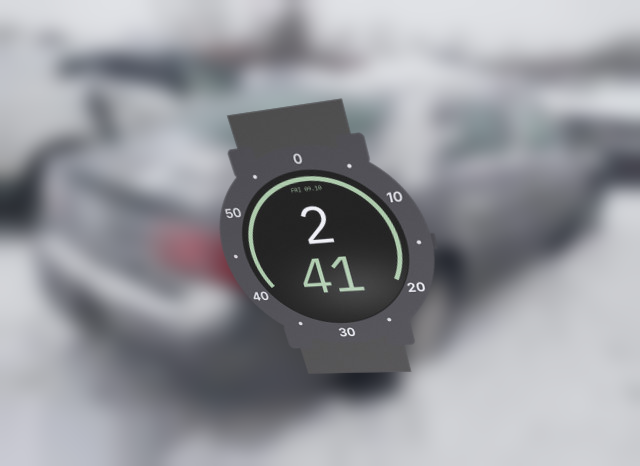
2:41
